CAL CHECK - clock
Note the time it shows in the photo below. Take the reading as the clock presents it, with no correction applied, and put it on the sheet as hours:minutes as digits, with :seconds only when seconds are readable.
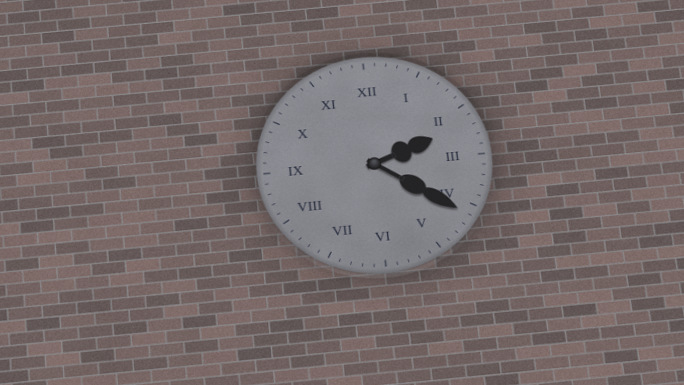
2:21
